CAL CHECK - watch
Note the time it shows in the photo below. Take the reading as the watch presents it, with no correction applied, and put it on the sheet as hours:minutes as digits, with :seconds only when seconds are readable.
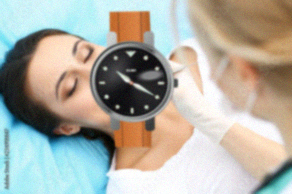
10:20
